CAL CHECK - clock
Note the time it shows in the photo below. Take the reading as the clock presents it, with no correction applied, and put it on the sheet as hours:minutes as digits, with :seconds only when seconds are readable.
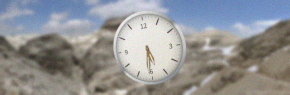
5:31
